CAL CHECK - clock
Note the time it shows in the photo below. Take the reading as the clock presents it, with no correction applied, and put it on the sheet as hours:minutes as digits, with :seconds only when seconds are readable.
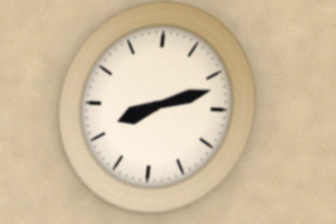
8:12
